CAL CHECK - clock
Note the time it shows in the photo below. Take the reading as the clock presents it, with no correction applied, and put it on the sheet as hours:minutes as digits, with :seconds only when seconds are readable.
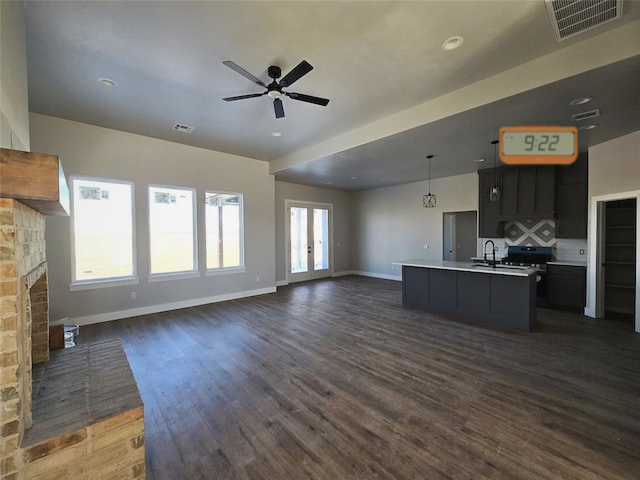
9:22
